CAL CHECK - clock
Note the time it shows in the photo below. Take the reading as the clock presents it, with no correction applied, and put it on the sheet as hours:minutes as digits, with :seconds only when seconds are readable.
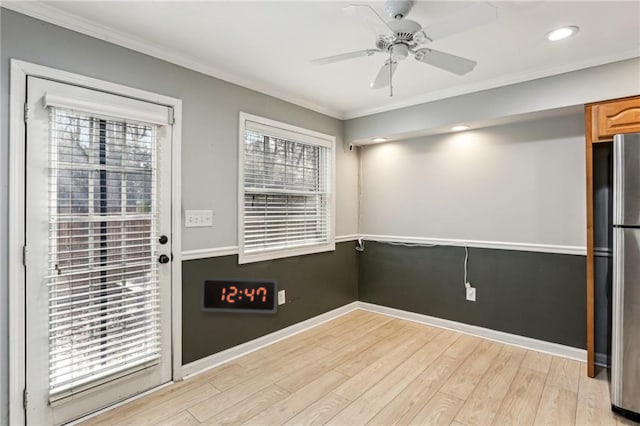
12:47
